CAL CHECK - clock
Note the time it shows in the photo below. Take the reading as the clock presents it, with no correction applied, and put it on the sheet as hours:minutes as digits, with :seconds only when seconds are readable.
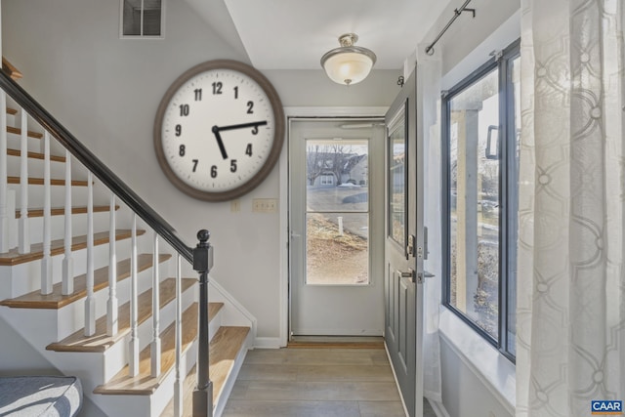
5:14
